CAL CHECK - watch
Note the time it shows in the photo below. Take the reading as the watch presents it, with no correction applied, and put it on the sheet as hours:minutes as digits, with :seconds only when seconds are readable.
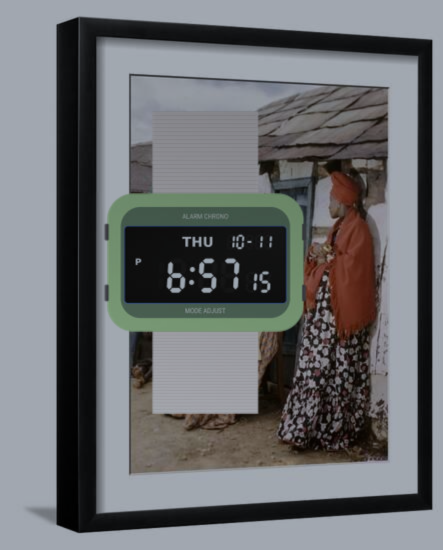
6:57:15
